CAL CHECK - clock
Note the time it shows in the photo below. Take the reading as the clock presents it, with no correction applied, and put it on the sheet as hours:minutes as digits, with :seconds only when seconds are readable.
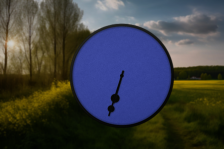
6:33
